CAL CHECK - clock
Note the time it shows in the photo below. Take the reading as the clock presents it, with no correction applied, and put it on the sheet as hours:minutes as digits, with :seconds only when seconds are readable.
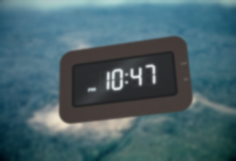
10:47
